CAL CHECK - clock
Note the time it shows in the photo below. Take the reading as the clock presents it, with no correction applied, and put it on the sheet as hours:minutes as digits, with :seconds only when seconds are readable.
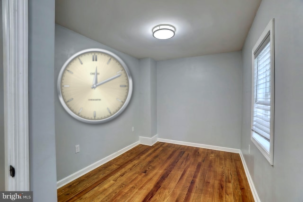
12:11
